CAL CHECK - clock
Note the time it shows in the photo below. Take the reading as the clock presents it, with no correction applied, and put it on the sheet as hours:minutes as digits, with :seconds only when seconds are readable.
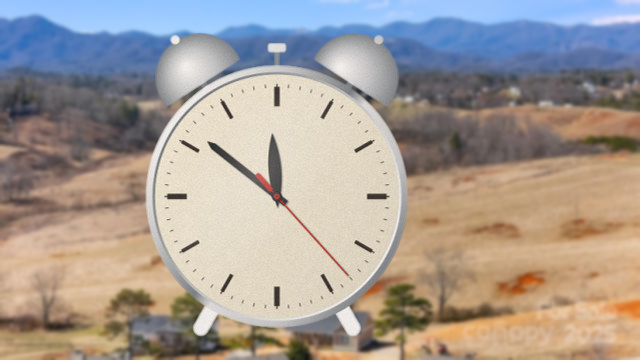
11:51:23
